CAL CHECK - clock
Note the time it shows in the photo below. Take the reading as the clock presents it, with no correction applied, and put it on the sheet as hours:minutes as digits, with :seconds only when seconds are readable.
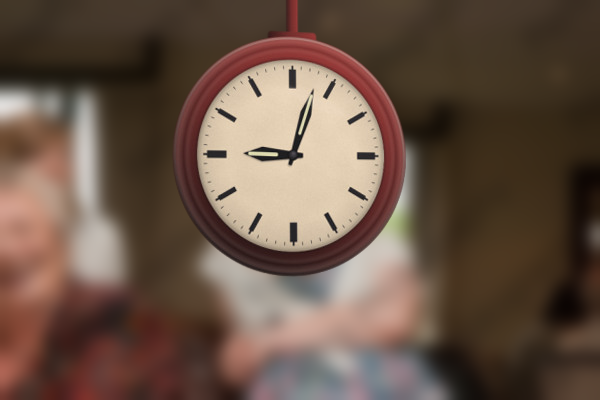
9:03
